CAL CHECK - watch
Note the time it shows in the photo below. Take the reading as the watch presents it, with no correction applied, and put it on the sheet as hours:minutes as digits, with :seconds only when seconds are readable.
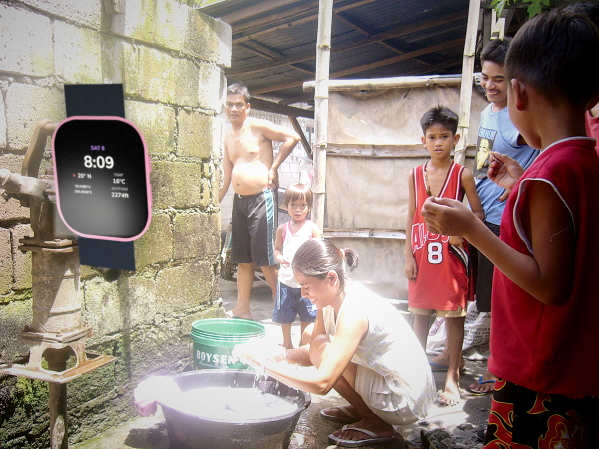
8:09
